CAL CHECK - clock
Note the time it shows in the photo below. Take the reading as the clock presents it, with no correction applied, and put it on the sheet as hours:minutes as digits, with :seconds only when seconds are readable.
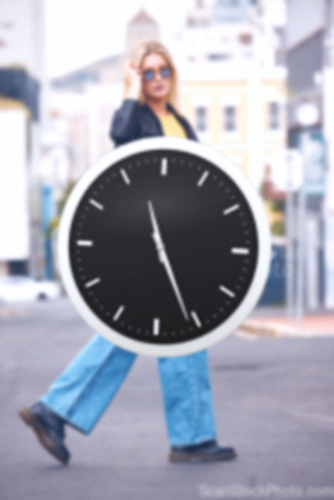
11:26
